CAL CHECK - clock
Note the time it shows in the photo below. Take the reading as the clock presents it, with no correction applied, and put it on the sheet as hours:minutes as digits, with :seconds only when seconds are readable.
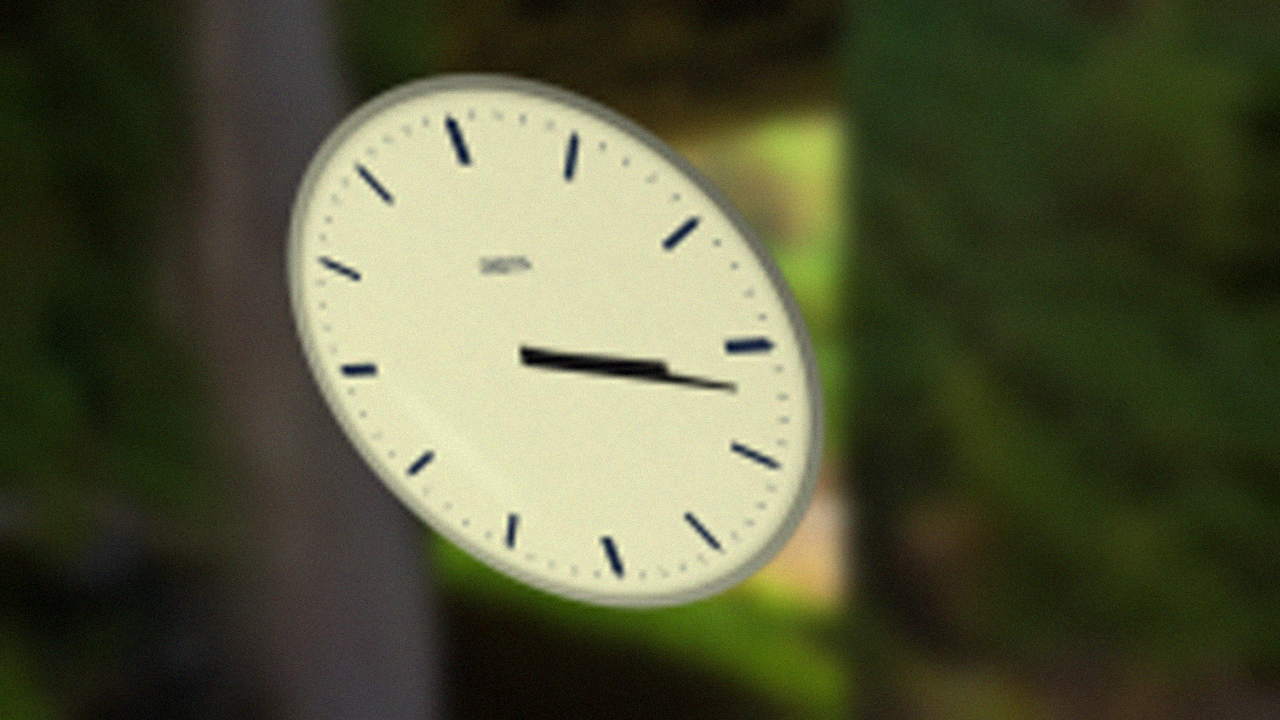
3:17
